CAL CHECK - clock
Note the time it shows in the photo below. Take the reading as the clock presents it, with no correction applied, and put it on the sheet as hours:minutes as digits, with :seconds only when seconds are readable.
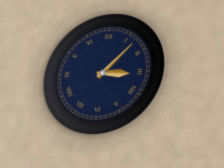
3:07
